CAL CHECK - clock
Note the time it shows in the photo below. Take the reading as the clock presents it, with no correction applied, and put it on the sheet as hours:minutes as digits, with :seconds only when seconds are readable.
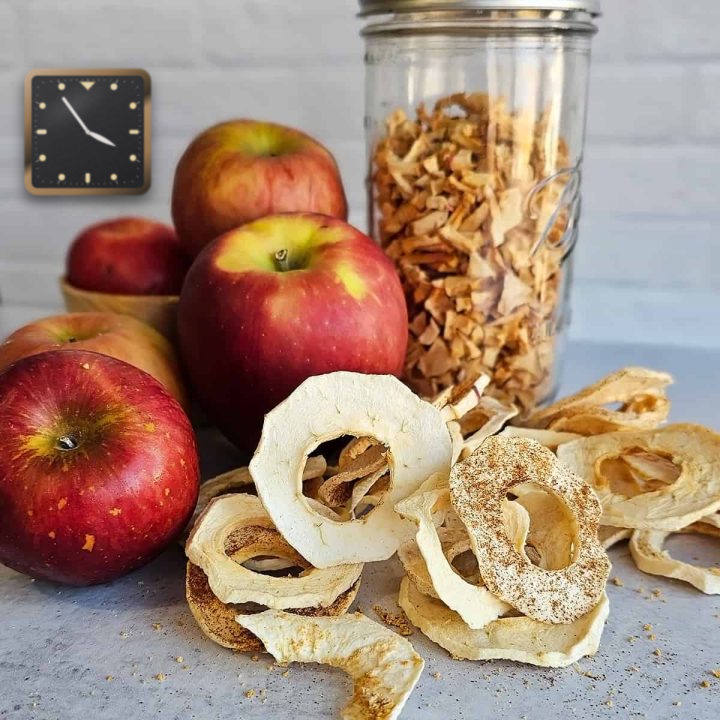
3:54
